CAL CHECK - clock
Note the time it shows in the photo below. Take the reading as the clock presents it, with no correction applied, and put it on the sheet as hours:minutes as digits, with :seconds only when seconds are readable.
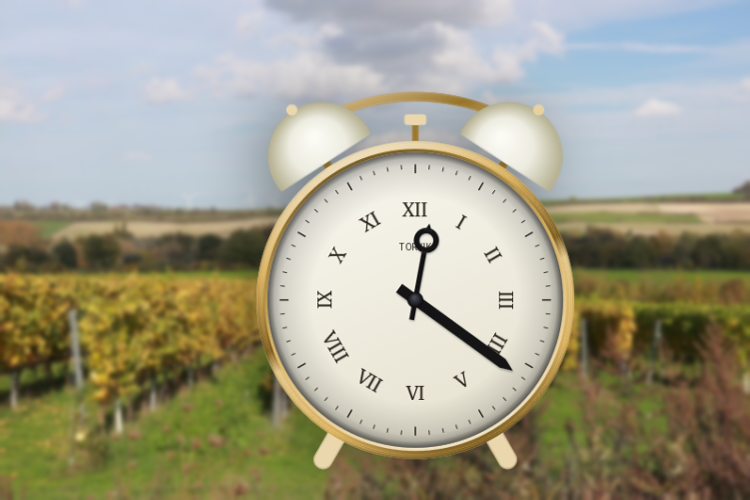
12:21
